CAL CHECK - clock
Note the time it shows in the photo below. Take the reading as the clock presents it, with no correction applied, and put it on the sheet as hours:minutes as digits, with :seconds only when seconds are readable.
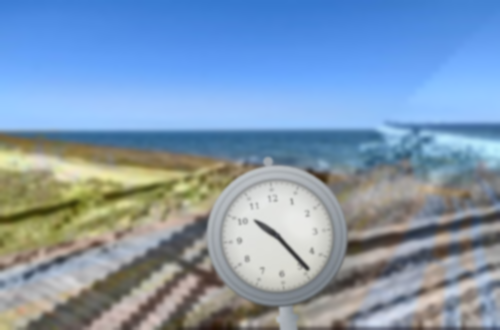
10:24
